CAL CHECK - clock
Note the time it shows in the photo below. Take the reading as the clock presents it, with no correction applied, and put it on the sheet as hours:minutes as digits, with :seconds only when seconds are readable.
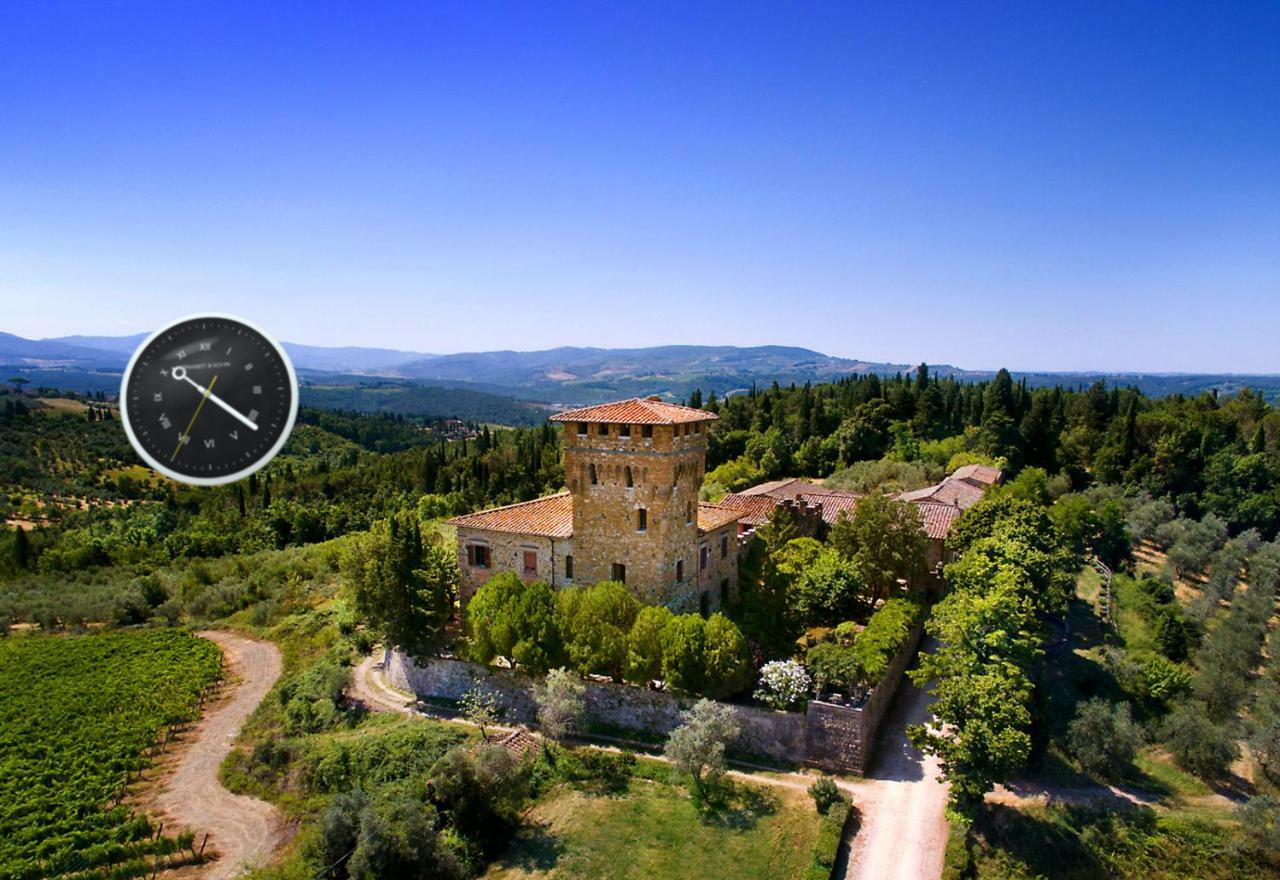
10:21:35
